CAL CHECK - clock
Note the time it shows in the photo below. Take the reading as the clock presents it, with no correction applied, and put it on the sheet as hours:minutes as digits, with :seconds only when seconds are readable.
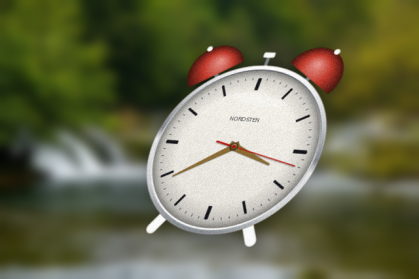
3:39:17
